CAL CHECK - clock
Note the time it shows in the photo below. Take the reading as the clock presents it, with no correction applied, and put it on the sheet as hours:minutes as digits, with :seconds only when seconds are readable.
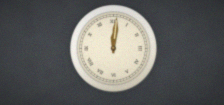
12:01
